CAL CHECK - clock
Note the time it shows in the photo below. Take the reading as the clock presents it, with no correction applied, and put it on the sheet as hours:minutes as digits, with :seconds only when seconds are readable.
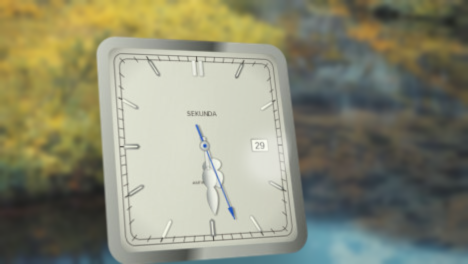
5:29:27
